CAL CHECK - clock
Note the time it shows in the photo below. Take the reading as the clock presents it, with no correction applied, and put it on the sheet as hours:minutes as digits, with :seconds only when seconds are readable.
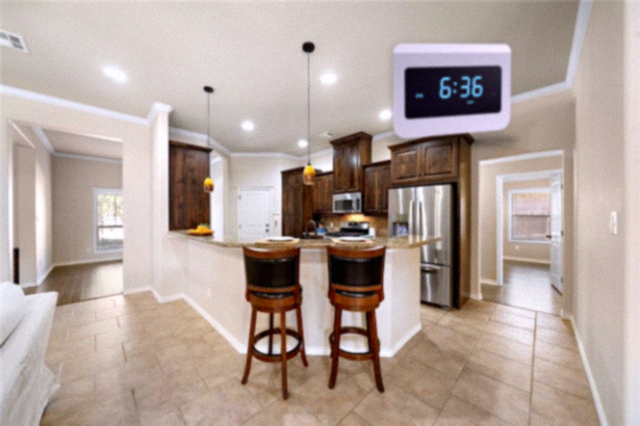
6:36
